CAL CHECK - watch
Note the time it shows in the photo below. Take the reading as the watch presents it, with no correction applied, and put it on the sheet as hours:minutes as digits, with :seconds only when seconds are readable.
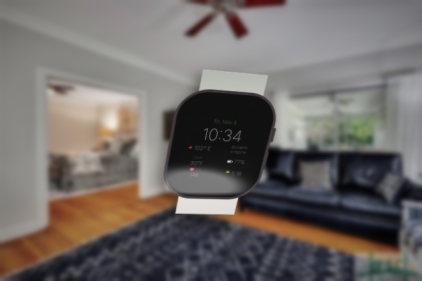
10:34
